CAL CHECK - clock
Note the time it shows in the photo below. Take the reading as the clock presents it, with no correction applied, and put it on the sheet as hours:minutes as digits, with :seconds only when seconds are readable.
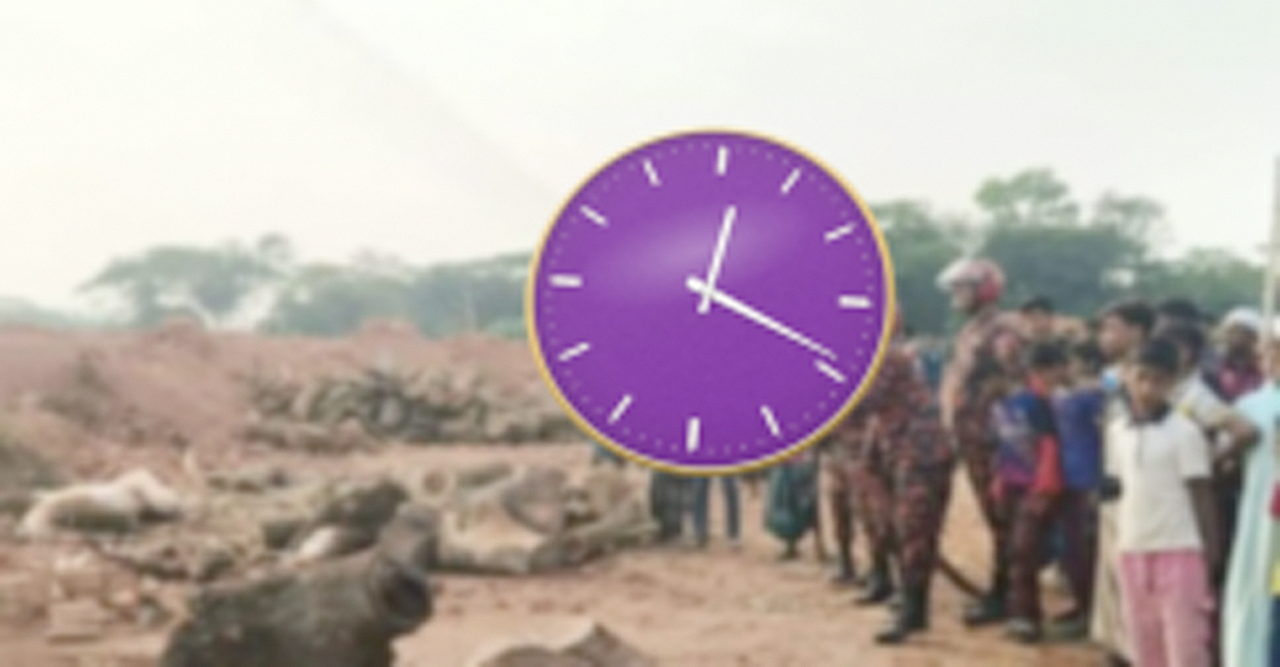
12:19
